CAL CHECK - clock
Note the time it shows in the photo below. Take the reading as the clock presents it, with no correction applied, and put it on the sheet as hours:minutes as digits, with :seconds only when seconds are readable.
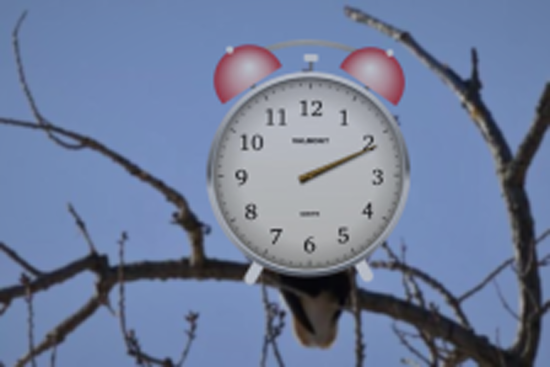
2:11
